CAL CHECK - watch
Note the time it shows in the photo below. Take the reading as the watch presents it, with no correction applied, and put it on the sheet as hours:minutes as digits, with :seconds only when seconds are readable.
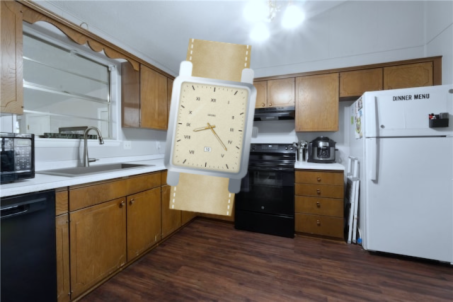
8:23
